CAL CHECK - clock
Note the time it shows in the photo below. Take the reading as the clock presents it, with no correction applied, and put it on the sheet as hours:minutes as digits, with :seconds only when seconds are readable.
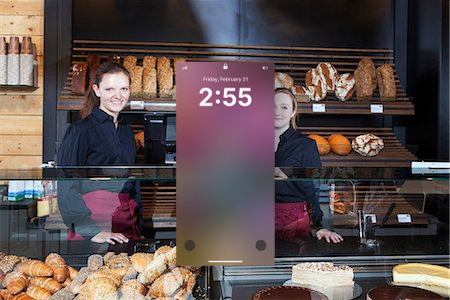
2:55
